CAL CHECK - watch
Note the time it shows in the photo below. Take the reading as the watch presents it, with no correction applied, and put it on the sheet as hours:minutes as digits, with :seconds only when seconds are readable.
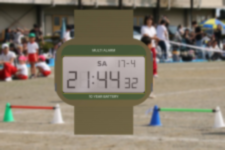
21:44:32
